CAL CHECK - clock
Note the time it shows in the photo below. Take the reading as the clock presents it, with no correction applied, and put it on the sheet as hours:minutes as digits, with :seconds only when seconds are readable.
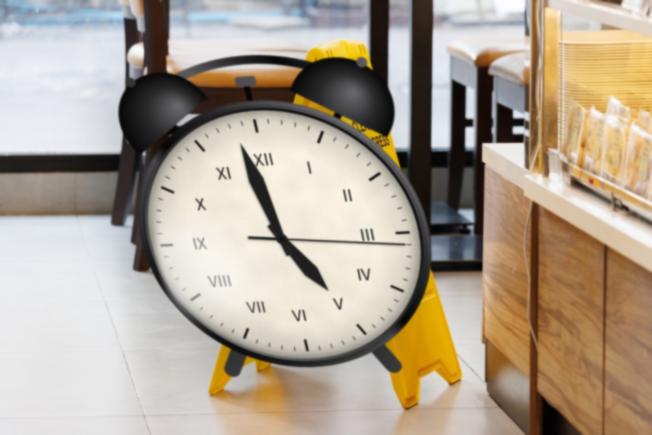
4:58:16
